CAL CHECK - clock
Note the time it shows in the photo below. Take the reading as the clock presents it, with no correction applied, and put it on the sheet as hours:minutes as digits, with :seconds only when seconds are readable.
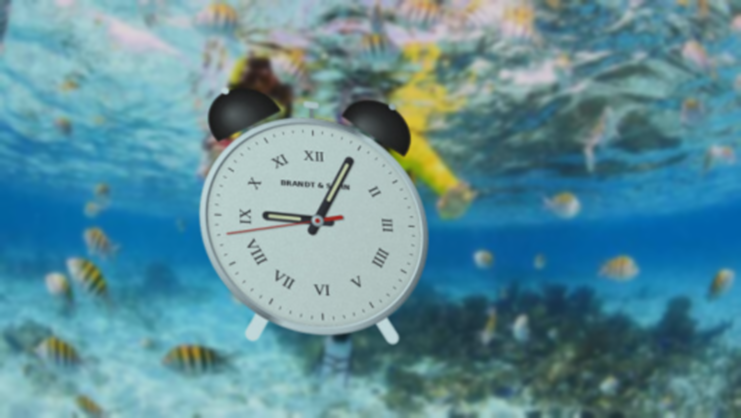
9:04:43
